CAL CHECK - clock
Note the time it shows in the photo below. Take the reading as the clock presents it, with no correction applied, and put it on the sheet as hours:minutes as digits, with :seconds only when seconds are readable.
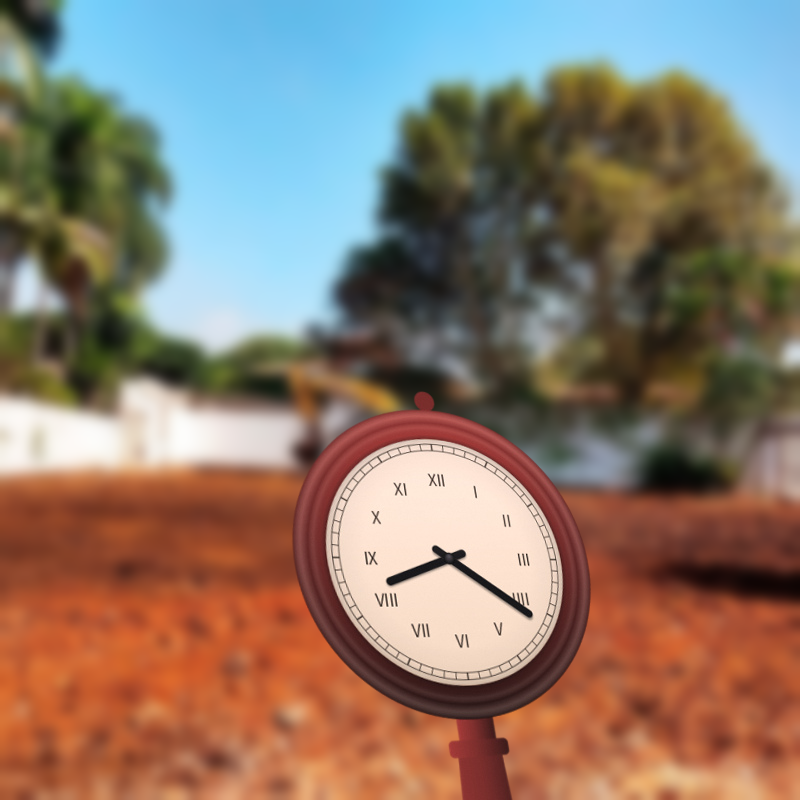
8:21
